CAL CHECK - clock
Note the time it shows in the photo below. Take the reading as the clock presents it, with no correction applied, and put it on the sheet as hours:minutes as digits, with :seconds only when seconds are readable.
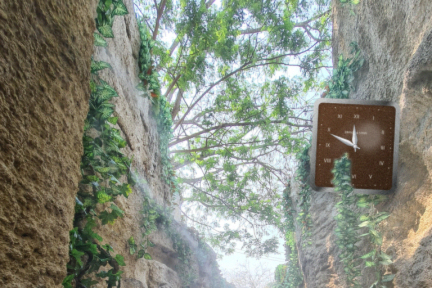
11:49
